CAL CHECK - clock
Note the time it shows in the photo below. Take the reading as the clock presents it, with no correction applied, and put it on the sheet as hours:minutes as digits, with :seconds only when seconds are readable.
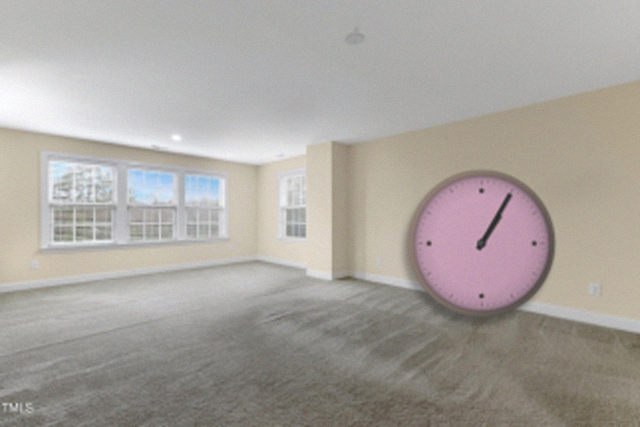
1:05
